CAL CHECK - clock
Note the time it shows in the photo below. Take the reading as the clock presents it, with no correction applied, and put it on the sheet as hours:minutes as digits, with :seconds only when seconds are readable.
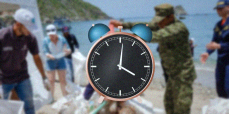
4:01
